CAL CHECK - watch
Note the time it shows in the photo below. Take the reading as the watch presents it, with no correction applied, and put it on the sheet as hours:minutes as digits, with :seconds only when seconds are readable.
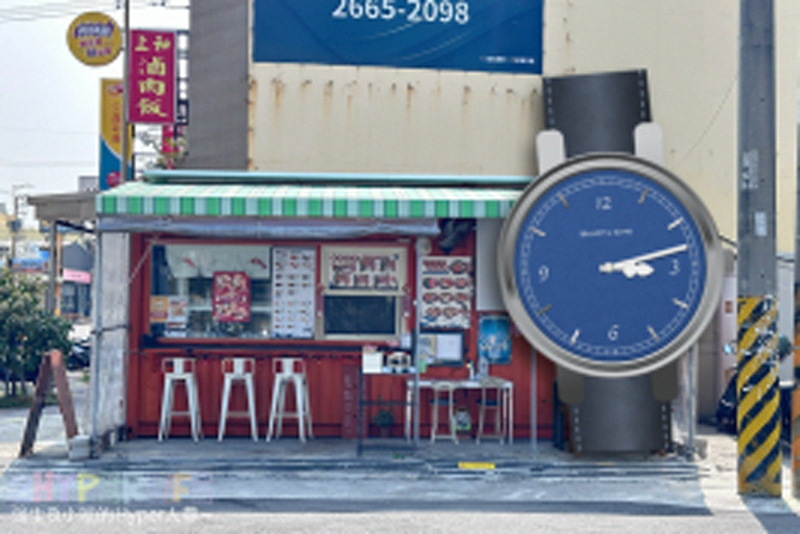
3:13
